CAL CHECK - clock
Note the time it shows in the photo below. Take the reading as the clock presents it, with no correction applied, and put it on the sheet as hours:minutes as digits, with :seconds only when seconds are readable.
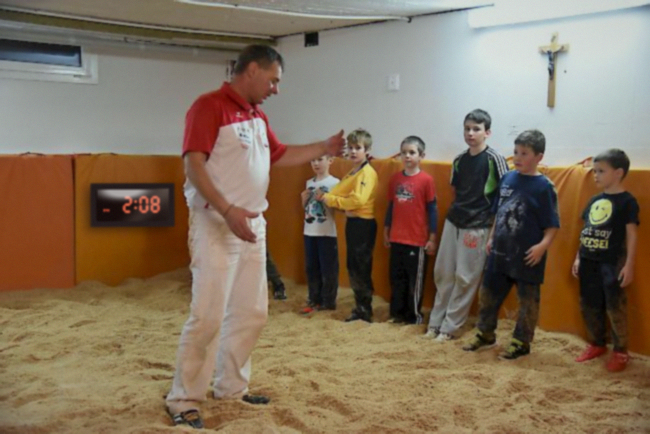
2:08
